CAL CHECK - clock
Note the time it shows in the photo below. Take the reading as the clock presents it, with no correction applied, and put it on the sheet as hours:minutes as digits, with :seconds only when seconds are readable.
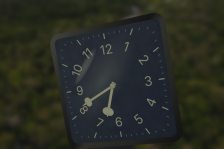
6:41
